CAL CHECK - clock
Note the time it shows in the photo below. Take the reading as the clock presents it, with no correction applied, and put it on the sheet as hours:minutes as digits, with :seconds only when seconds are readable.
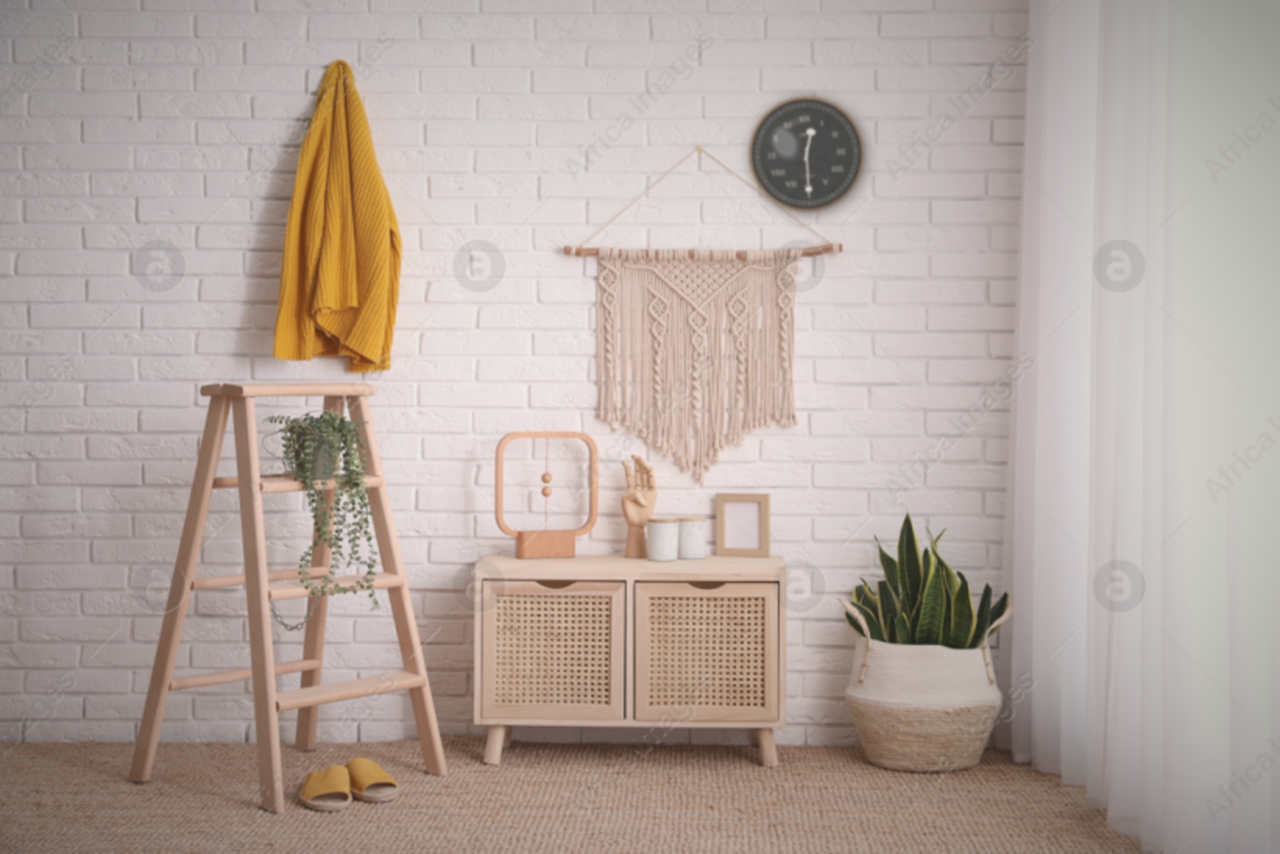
12:30
